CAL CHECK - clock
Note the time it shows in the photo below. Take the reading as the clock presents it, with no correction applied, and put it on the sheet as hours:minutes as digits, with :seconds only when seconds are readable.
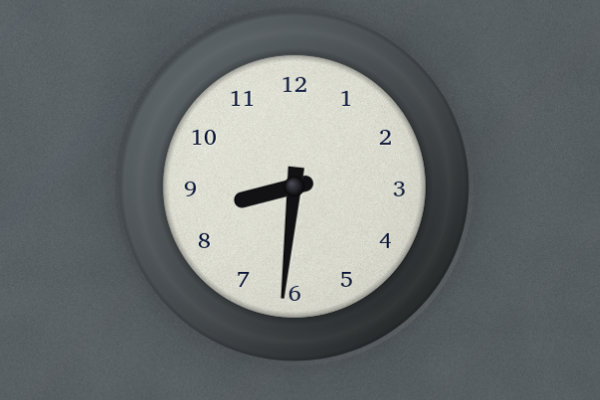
8:31
